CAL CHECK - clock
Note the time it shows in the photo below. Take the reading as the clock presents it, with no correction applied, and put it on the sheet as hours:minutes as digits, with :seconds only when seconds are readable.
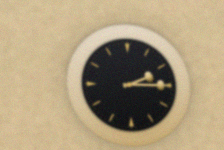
2:15
